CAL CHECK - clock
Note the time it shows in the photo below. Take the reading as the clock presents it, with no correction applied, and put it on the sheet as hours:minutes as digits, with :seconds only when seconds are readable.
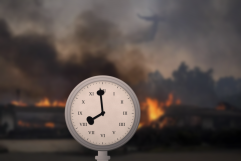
7:59
